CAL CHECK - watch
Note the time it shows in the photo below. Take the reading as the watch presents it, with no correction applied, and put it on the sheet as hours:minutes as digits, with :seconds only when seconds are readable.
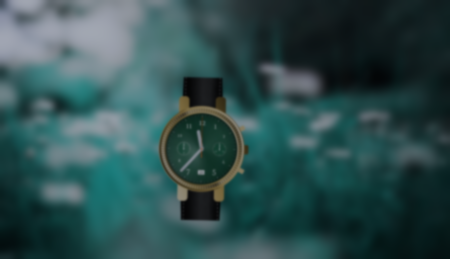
11:37
